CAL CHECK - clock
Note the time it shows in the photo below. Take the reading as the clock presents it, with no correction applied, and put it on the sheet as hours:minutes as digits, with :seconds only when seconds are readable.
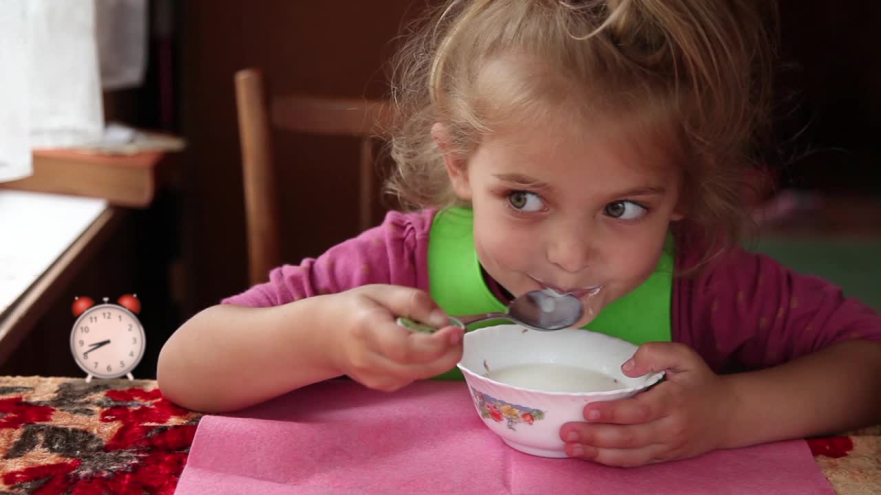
8:41
